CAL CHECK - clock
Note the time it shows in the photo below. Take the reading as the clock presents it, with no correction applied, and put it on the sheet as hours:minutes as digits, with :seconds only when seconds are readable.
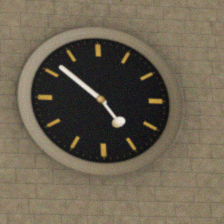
4:52
